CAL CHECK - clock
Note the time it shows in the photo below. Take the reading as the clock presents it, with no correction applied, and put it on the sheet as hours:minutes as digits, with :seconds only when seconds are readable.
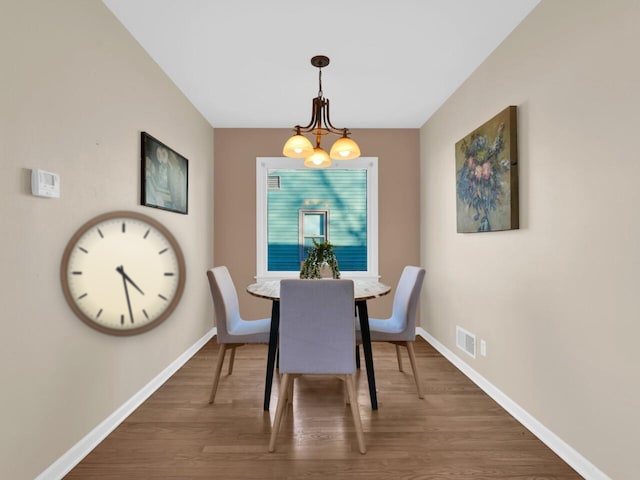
4:28
